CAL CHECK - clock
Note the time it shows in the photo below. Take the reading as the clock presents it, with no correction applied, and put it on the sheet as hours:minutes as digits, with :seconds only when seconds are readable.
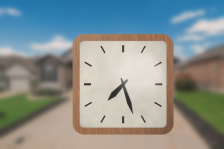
7:27
